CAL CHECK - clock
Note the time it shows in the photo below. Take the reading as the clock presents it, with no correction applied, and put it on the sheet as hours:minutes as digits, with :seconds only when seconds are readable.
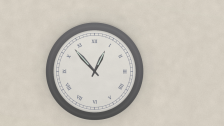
12:53
